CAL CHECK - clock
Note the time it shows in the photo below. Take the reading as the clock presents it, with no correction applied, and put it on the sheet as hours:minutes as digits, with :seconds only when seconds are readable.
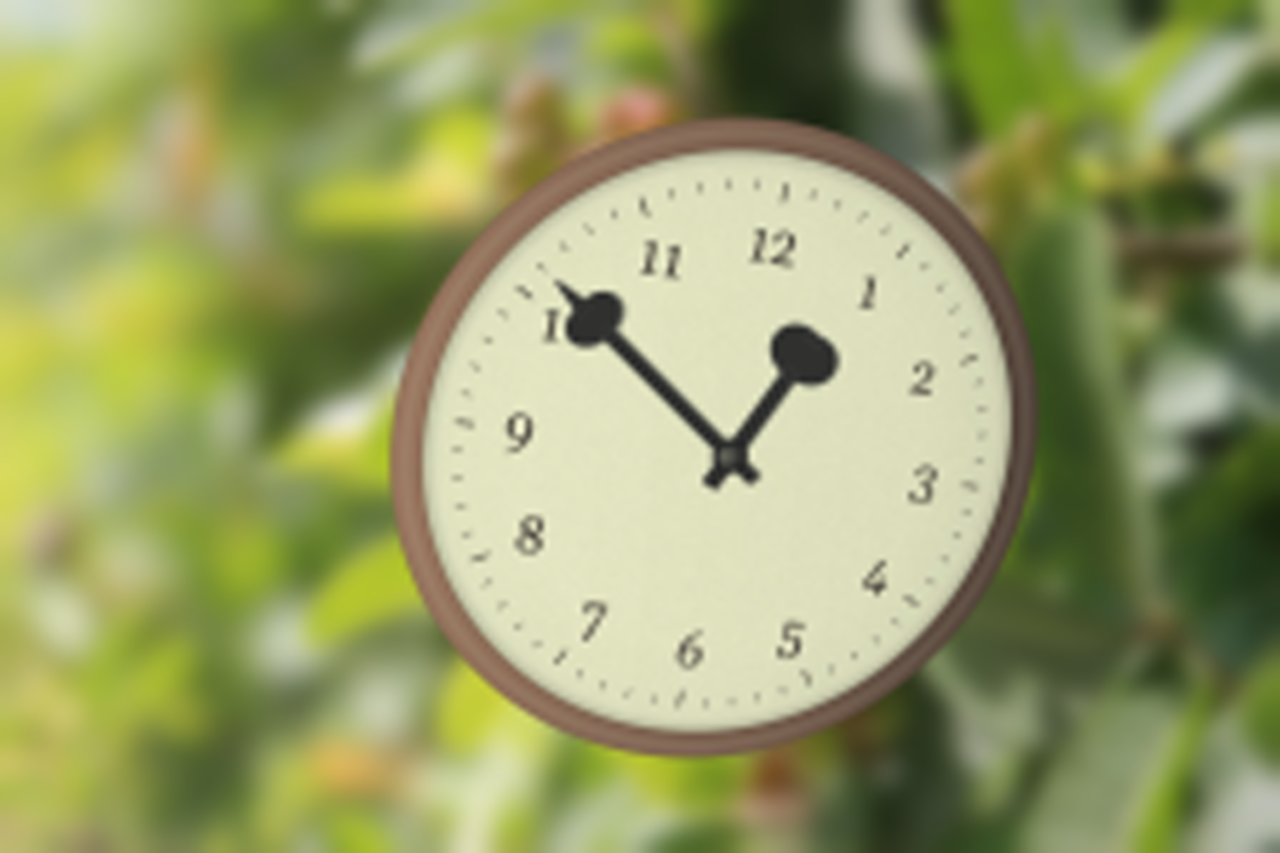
12:51
